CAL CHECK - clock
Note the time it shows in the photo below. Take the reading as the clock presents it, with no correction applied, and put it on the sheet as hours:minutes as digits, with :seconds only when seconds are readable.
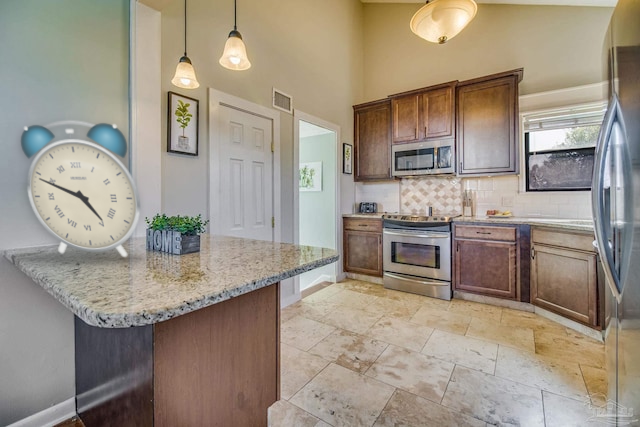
4:49
